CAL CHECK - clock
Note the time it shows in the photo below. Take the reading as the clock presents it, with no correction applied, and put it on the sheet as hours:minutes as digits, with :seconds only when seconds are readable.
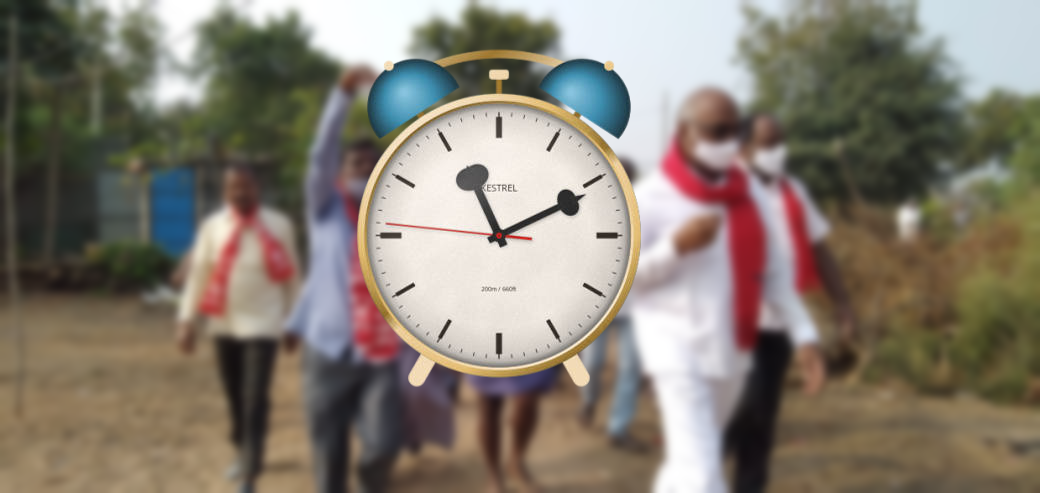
11:10:46
